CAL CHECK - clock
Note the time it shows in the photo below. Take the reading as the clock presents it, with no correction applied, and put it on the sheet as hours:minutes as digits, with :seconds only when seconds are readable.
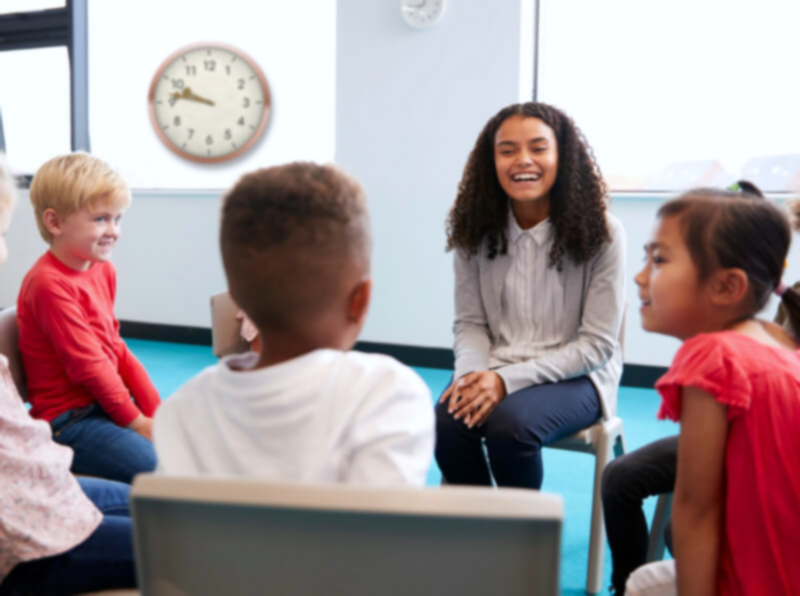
9:47
